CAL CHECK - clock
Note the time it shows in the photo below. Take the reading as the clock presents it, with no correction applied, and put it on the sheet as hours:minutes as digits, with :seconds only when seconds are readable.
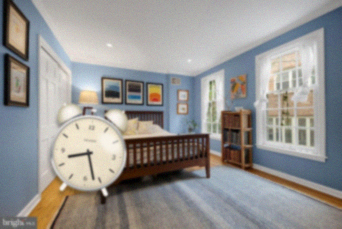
8:27
